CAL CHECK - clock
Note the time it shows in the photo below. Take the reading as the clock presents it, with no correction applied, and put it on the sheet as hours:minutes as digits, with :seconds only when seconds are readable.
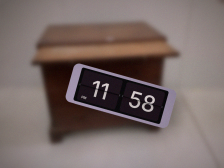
11:58
